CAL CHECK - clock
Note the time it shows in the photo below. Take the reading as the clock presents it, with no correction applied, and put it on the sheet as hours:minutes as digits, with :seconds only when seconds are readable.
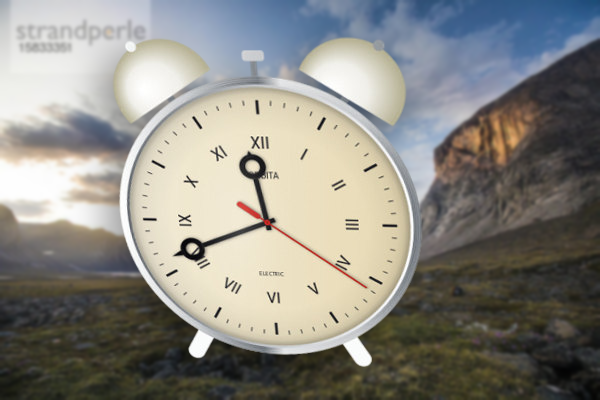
11:41:21
